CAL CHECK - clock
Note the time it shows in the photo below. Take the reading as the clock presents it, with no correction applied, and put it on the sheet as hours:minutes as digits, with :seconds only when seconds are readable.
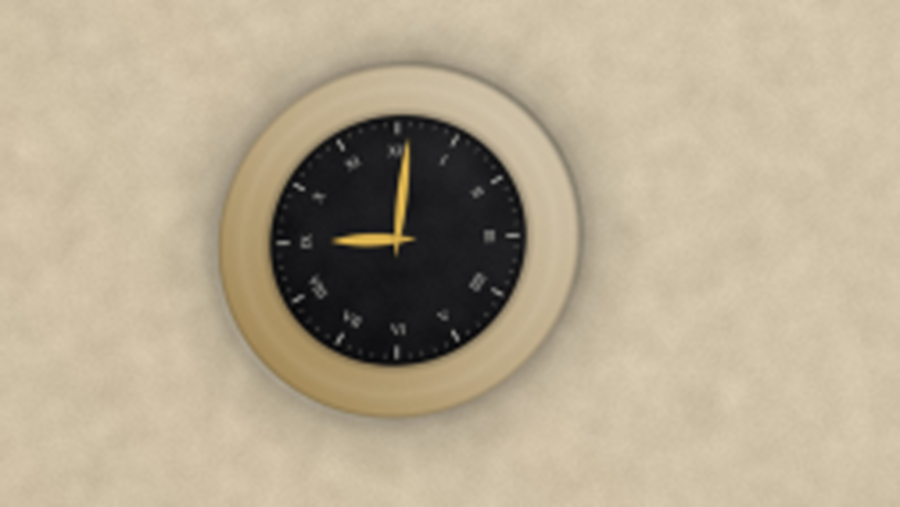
9:01
